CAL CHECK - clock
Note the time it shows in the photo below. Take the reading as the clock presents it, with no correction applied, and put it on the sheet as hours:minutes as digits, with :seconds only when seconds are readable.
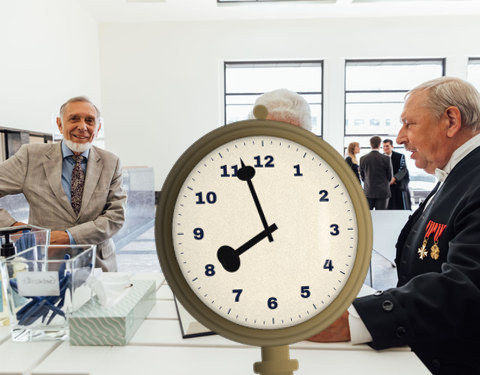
7:57
